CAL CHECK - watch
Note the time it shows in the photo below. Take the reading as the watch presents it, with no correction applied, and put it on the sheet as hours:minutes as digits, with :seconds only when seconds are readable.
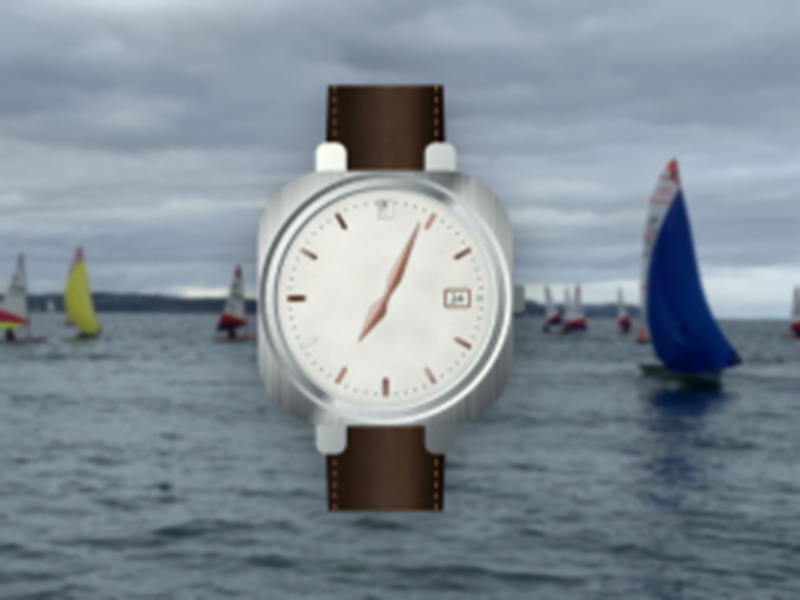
7:04
